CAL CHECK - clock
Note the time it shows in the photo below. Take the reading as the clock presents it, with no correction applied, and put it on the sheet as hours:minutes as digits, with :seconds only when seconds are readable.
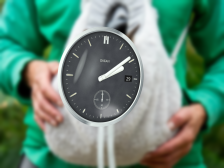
2:09
